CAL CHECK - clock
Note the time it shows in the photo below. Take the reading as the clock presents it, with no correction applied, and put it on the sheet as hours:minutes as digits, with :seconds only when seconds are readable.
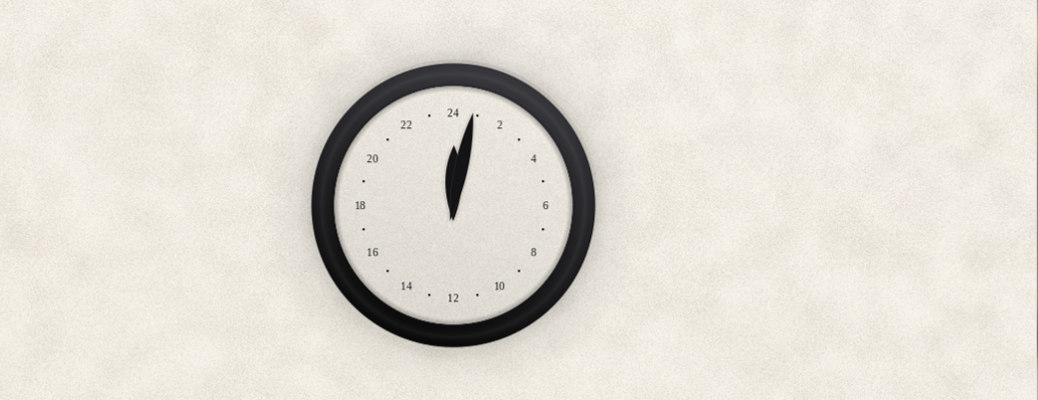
0:02
